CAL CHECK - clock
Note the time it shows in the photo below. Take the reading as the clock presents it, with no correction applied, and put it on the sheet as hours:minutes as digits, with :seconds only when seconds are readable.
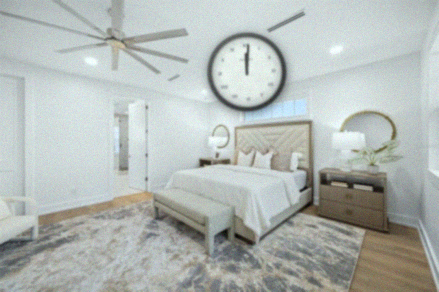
12:01
